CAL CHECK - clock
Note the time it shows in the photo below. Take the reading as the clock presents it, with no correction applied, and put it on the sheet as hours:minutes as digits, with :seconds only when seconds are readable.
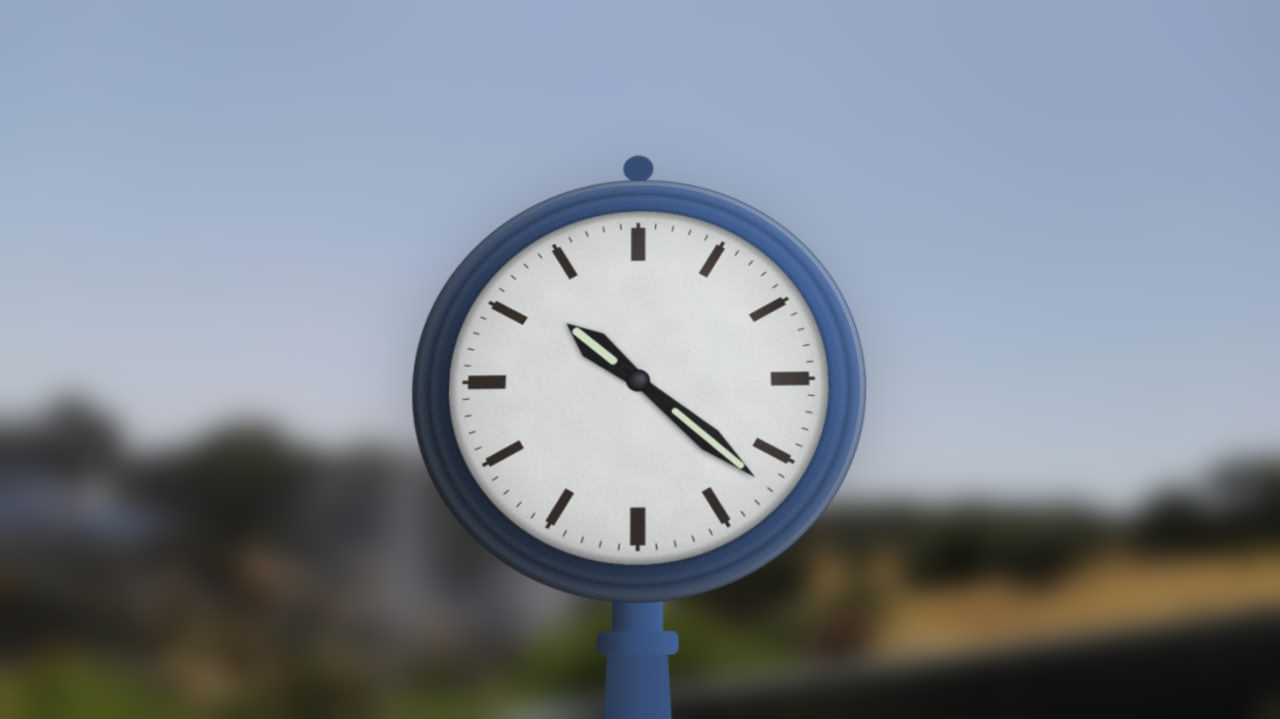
10:22
